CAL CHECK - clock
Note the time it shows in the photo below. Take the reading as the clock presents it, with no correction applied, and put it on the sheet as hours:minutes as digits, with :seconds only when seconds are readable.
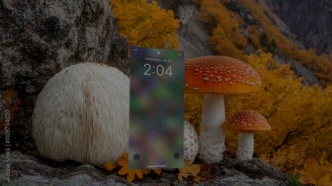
2:04
